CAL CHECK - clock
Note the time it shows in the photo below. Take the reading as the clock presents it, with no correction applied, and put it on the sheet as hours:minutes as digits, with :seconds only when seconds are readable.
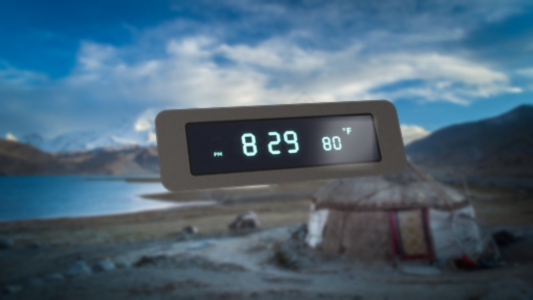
8:29
